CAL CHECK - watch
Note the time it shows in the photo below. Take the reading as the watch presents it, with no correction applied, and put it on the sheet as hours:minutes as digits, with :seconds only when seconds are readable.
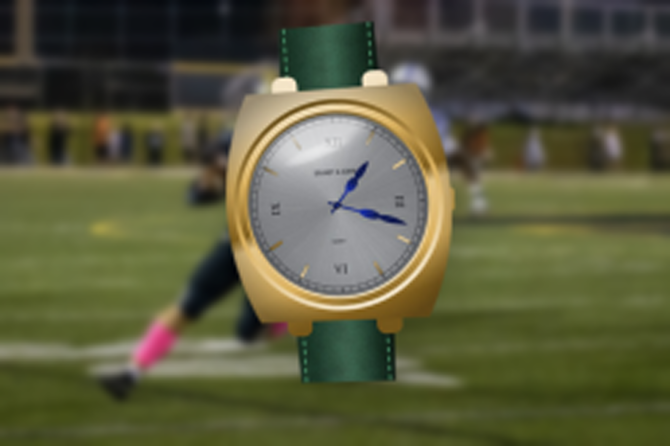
1:18
